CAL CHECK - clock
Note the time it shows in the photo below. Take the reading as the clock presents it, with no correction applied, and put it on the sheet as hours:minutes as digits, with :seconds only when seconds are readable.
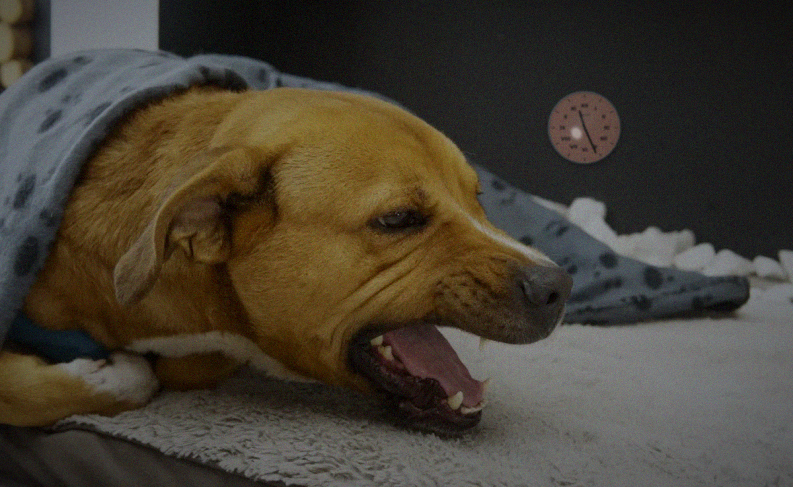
11:26
